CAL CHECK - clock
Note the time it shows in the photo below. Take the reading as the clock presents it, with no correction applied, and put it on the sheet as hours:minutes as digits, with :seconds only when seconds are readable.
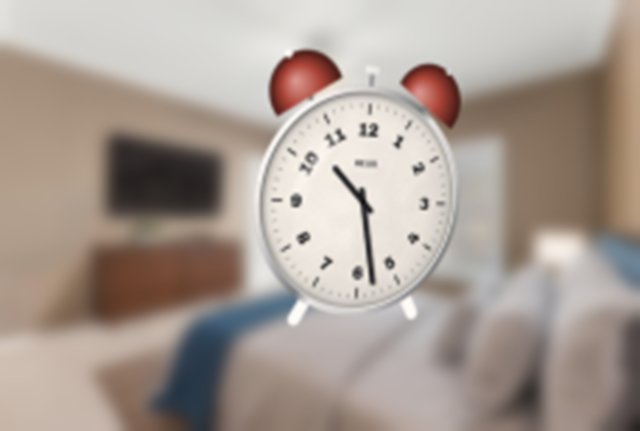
10:28
